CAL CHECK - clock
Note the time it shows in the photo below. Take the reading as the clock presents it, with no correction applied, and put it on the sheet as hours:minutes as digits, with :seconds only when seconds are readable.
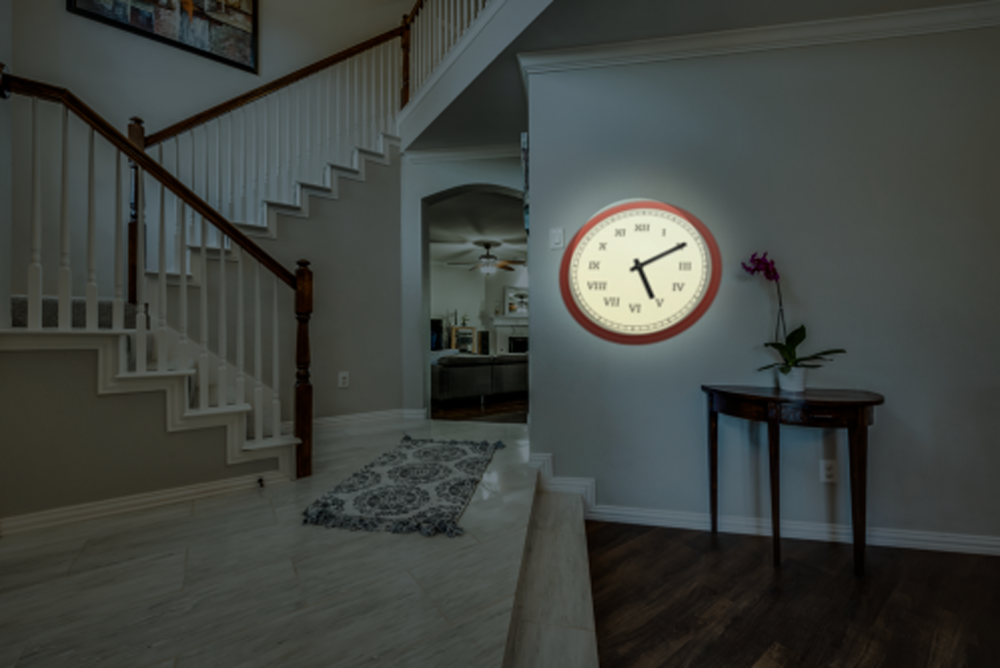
5:10
